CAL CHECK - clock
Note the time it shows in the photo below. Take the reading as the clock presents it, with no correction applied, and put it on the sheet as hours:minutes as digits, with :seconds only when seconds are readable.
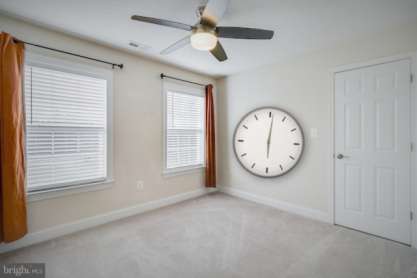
6:01
